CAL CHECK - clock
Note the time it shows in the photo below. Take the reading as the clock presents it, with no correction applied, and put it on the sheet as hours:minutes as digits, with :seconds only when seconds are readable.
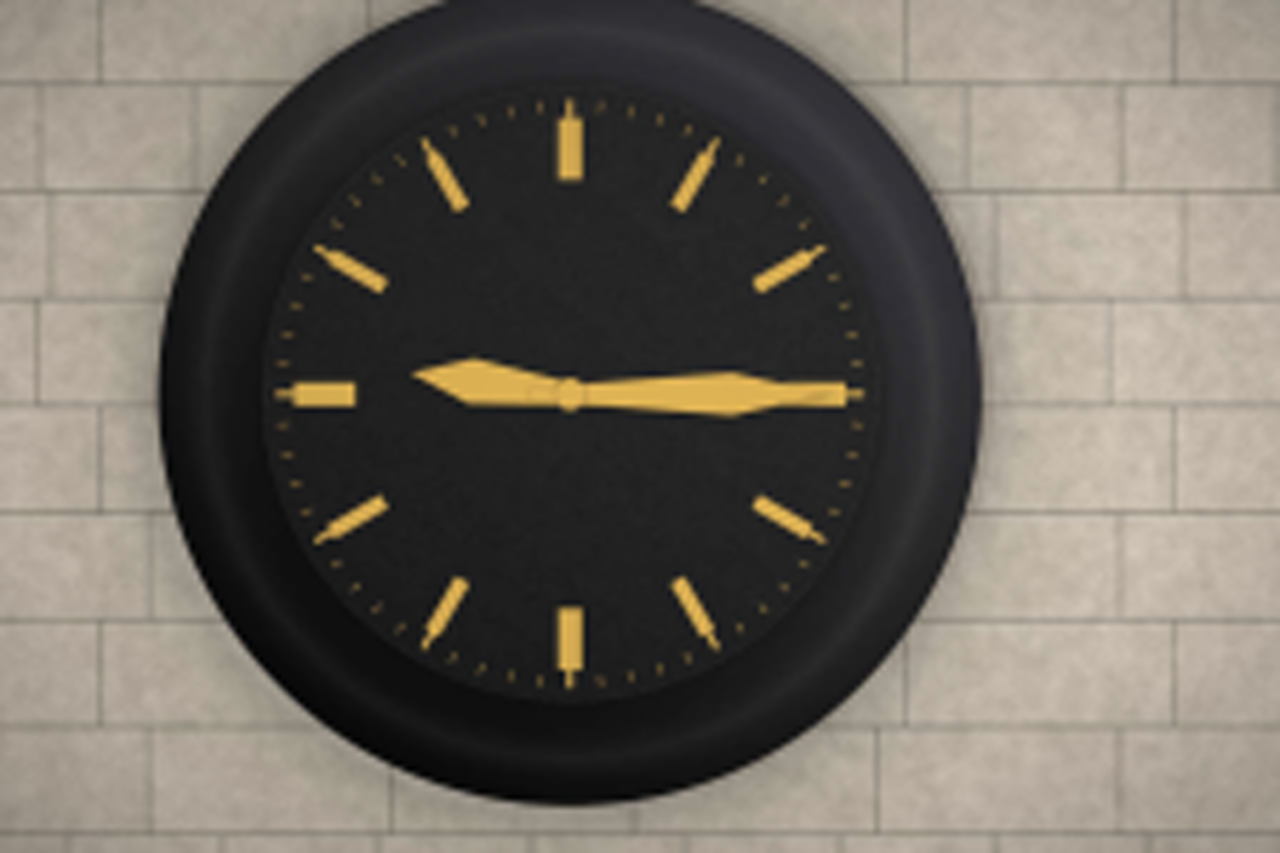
9:15
